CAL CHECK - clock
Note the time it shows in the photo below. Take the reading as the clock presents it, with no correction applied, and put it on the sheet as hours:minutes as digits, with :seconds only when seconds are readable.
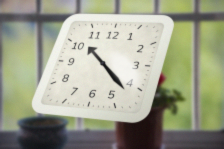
10:22
